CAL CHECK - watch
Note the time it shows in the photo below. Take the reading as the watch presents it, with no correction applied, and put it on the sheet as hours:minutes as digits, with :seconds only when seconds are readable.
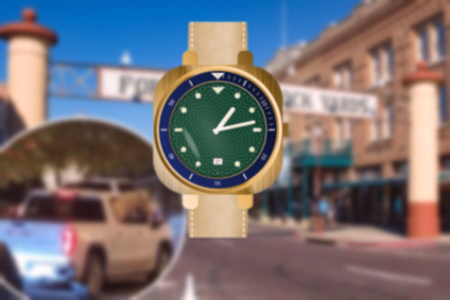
1:13
